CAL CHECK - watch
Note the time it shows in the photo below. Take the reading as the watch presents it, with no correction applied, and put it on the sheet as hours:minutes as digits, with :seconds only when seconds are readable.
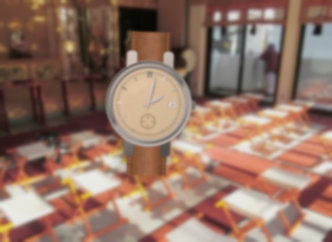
2:02
